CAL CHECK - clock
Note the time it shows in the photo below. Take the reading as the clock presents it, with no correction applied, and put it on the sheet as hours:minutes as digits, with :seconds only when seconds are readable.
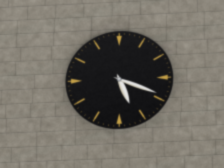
5:19
